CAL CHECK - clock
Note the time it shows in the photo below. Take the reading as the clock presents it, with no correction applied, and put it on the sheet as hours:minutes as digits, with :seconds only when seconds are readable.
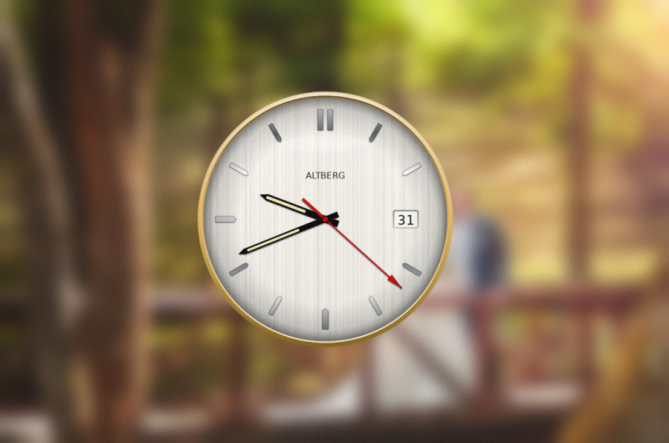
9:41:22
